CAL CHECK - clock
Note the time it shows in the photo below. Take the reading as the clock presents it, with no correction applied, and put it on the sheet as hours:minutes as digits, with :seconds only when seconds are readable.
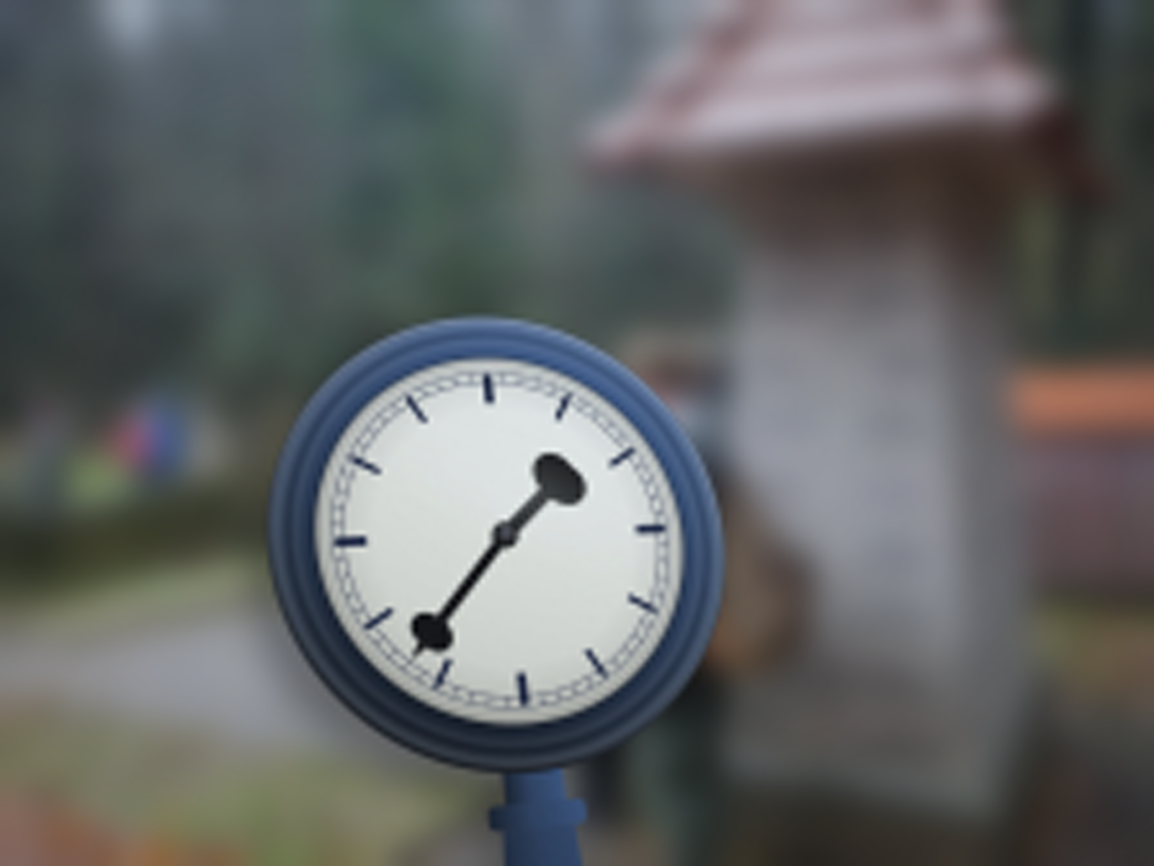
1:37
